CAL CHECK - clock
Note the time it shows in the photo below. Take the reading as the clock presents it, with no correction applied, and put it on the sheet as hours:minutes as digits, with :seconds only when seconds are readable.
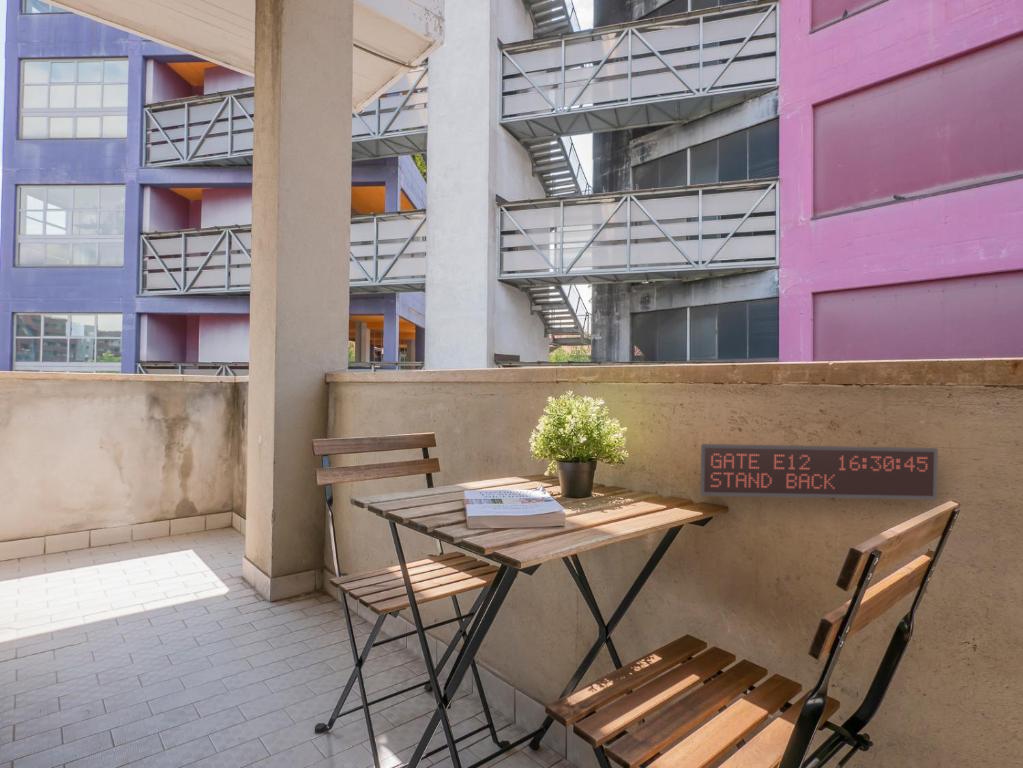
16:30:45
